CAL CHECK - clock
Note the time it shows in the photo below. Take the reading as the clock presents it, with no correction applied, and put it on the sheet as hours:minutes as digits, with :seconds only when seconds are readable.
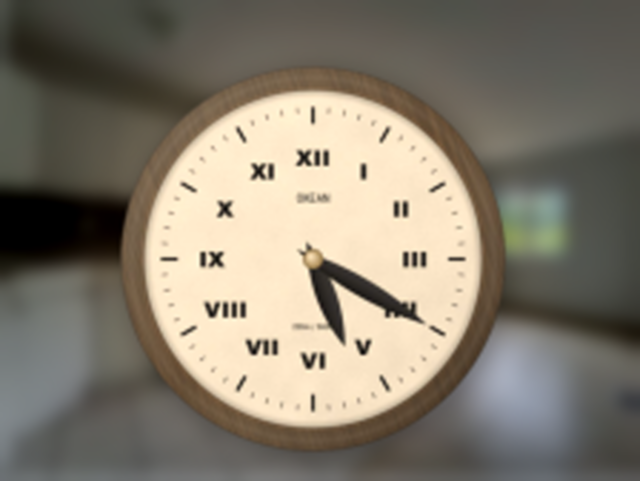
5:20
